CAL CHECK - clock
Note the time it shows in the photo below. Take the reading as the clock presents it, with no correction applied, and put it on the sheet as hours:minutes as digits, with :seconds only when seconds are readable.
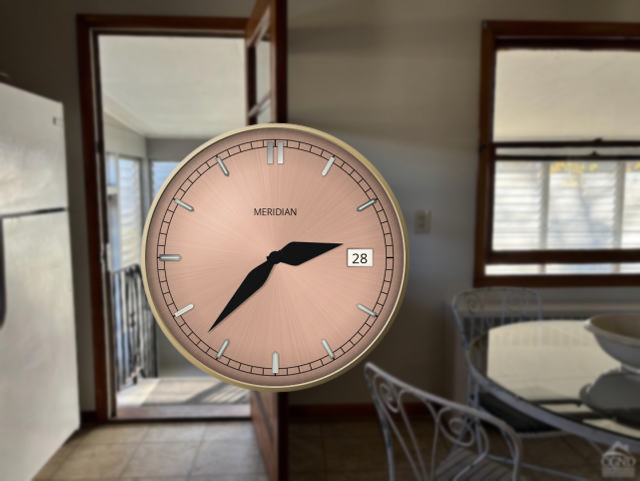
2:37
